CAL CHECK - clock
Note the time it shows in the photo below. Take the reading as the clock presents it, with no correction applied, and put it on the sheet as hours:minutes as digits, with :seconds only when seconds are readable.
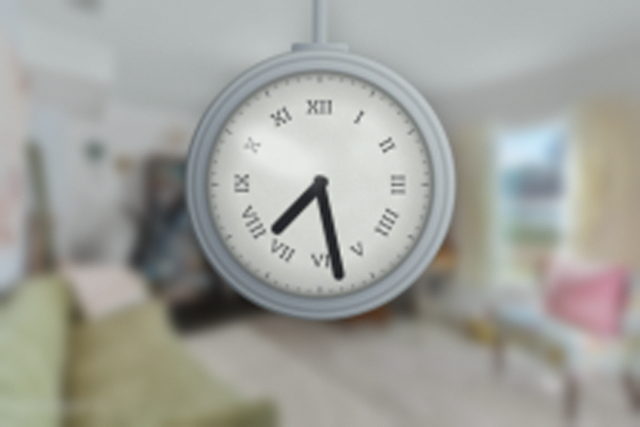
7:28
